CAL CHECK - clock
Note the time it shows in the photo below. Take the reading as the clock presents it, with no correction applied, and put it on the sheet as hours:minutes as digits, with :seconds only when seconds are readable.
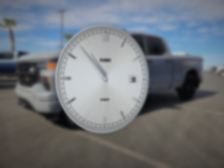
10:53
